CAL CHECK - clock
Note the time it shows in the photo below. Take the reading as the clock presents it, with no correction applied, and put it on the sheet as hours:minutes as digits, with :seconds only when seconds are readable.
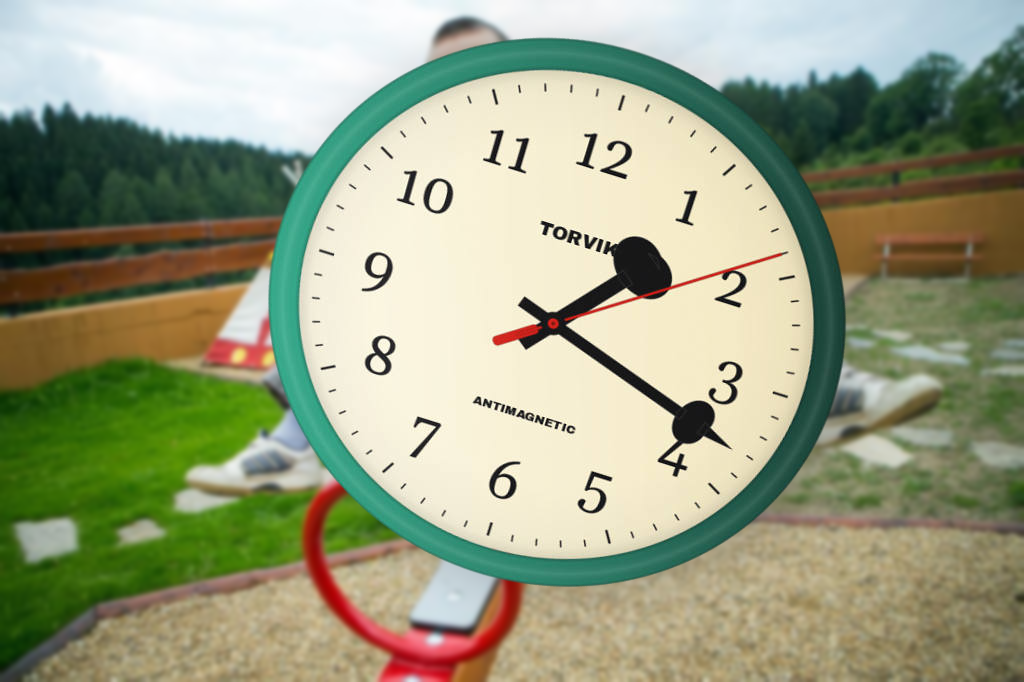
1:18:09
